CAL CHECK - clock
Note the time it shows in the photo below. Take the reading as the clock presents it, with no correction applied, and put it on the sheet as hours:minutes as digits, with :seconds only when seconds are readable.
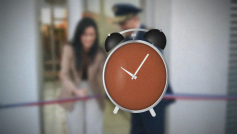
10:06
